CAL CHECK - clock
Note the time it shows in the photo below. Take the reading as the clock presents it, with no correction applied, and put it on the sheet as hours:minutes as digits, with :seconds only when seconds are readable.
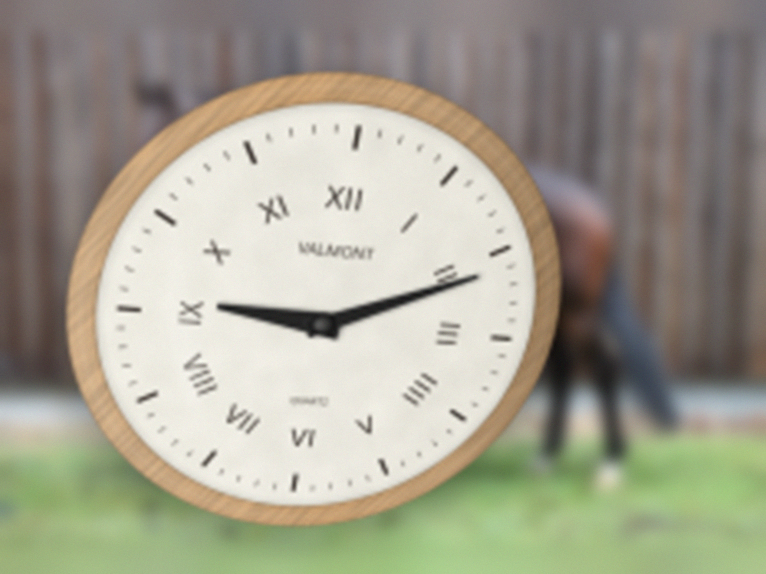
9:11
